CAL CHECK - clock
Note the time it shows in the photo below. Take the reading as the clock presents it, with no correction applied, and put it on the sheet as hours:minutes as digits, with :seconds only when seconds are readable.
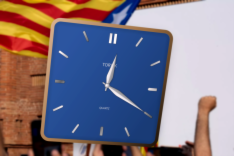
12:20
